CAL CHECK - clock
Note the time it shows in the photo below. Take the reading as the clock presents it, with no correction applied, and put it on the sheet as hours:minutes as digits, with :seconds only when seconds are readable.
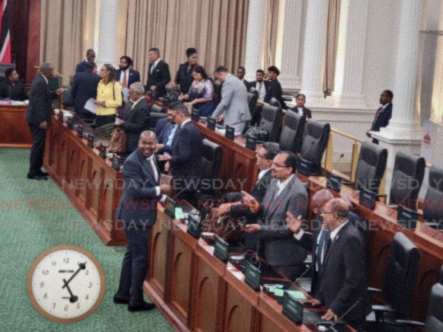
5:07
